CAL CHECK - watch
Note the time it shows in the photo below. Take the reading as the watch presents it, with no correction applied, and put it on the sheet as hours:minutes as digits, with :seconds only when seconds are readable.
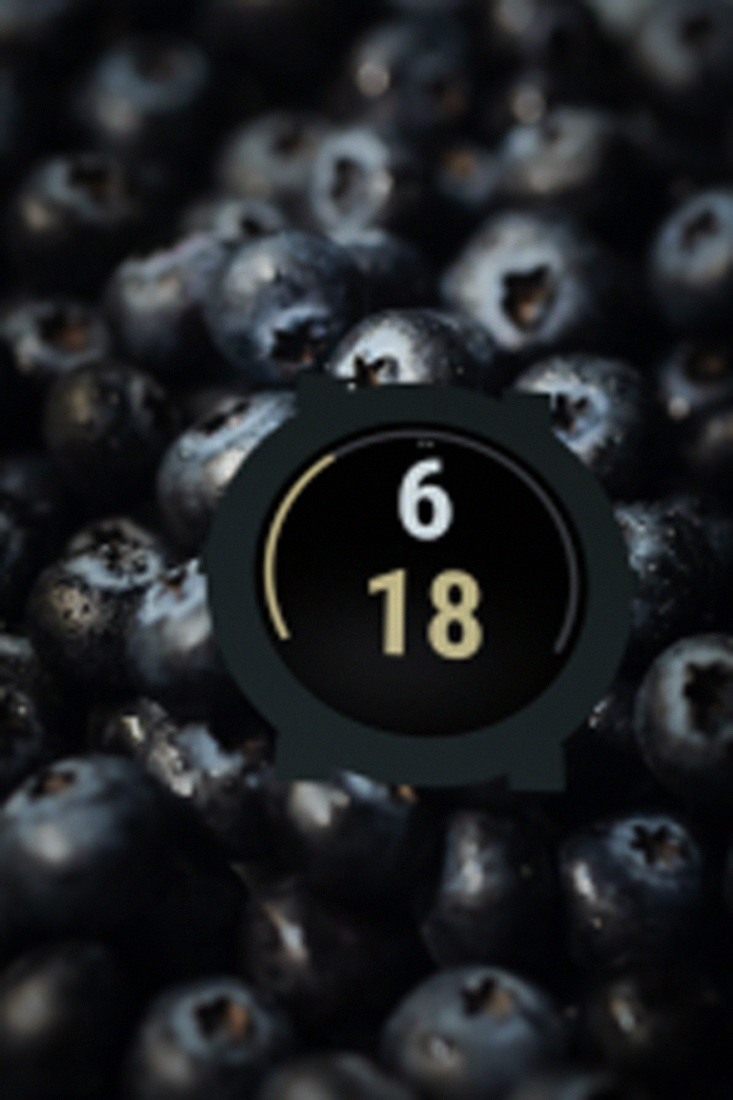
6:18
